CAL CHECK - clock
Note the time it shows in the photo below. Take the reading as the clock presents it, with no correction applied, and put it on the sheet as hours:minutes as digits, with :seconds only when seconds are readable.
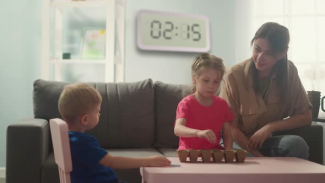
2:15
